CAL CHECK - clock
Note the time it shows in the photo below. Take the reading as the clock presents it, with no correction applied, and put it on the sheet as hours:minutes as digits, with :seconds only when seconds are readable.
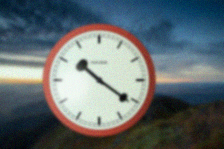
10:21
